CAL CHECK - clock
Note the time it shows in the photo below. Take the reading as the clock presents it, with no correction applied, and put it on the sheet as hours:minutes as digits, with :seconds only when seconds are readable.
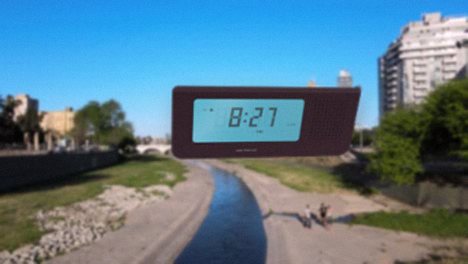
8:27
